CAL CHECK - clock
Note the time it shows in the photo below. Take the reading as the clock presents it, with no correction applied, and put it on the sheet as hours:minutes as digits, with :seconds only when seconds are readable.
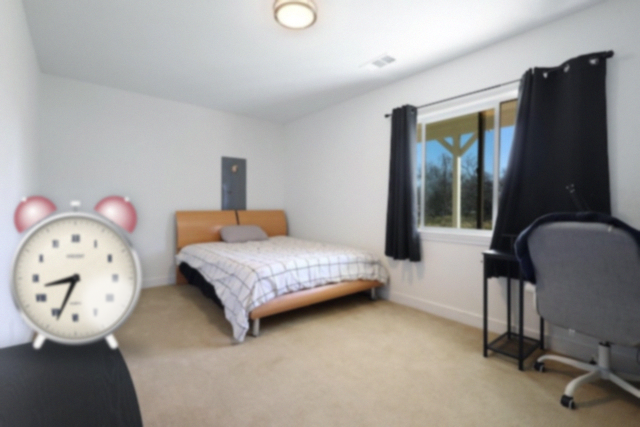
8:34
